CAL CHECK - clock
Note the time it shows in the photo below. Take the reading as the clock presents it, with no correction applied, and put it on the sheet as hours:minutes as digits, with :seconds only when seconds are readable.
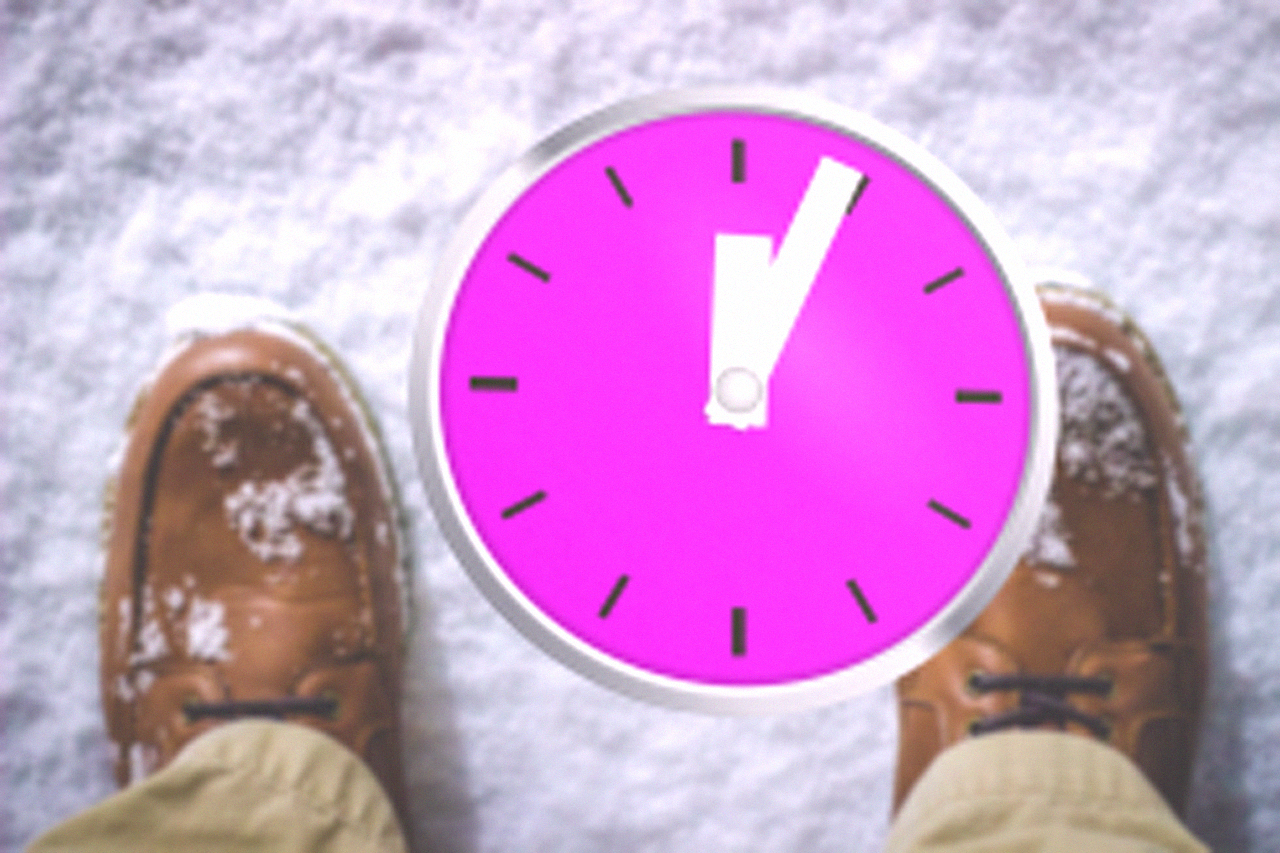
12:04
